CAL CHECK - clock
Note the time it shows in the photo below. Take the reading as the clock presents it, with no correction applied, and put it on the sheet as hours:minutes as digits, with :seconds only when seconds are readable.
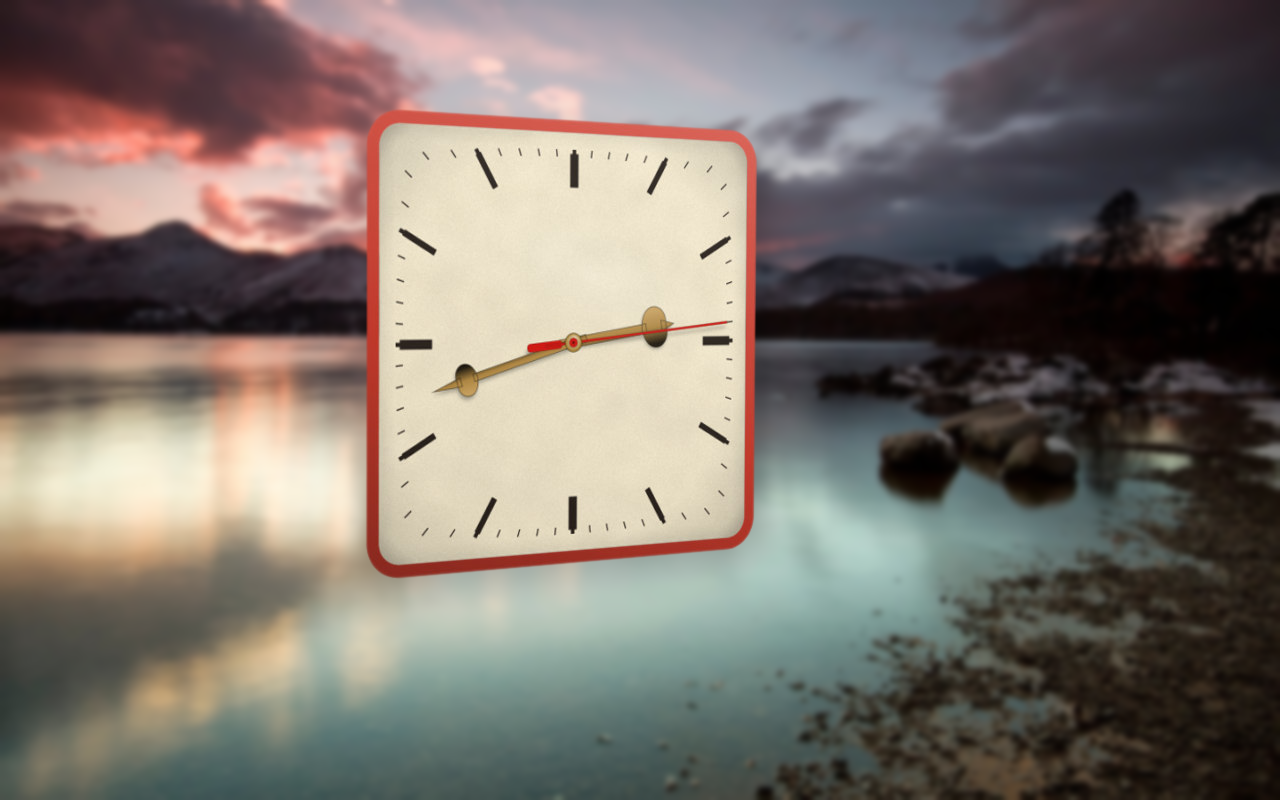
2:42:14
